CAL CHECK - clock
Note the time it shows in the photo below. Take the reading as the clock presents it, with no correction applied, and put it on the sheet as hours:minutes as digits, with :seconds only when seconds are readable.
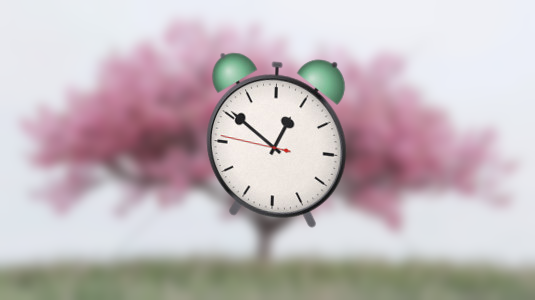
12:50:46
